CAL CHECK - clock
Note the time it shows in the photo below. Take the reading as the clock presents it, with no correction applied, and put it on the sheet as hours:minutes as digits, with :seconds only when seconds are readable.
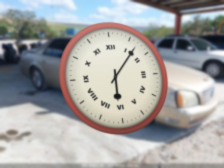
6:07
